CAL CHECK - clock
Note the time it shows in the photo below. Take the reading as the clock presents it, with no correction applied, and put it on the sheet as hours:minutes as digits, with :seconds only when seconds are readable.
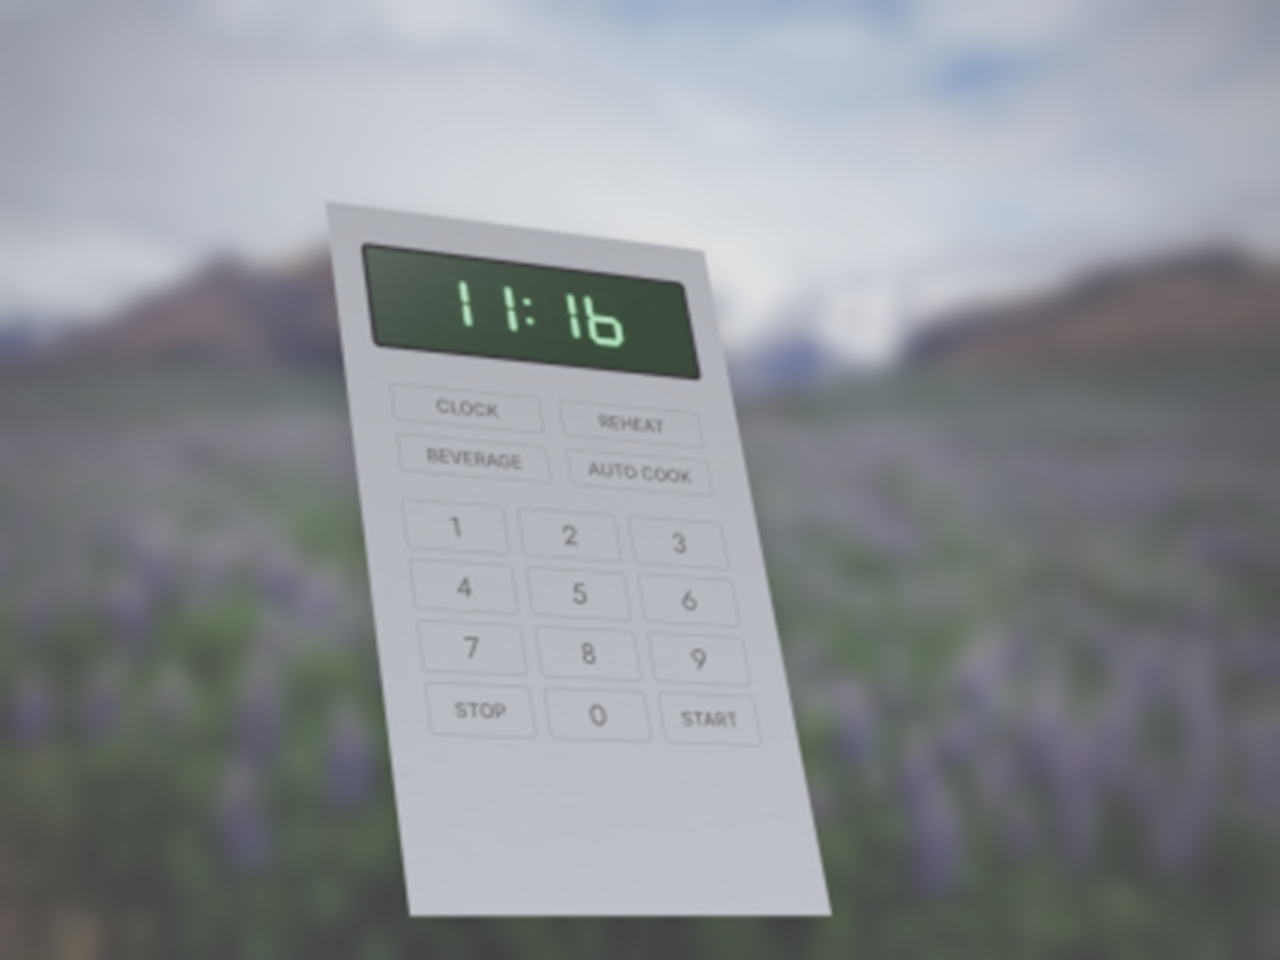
11:16
